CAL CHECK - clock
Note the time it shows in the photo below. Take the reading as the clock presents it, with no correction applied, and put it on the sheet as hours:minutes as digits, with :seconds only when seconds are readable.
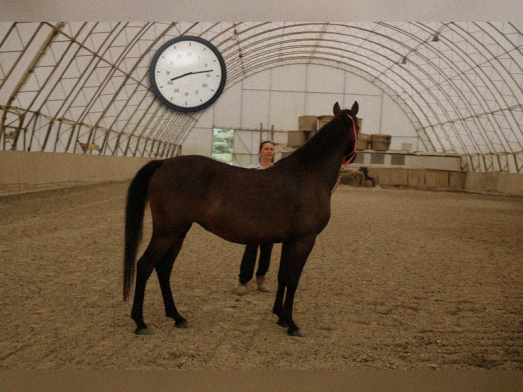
8:13
